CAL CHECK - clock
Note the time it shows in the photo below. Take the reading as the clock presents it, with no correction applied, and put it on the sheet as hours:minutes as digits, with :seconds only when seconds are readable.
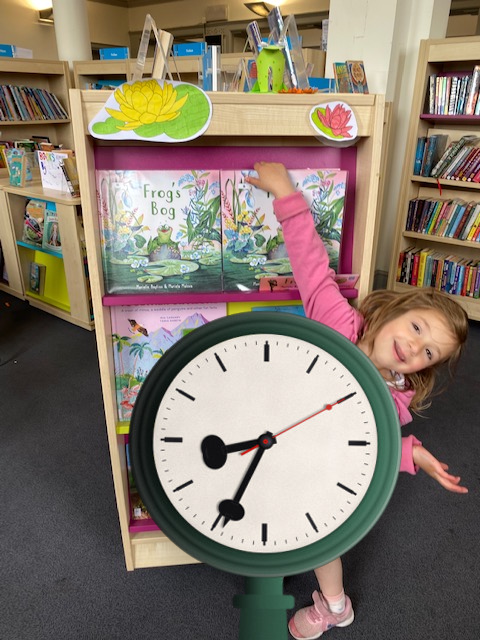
8:34:10
